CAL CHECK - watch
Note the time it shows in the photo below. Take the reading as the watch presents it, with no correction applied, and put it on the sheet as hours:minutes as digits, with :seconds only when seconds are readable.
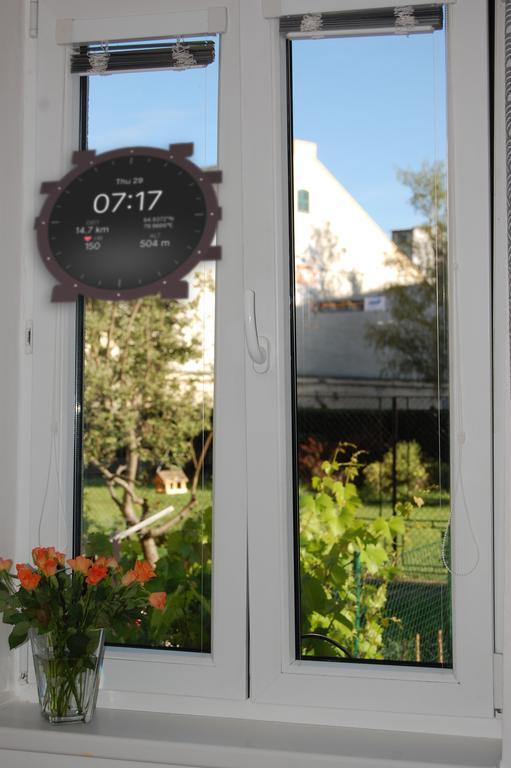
7:17
